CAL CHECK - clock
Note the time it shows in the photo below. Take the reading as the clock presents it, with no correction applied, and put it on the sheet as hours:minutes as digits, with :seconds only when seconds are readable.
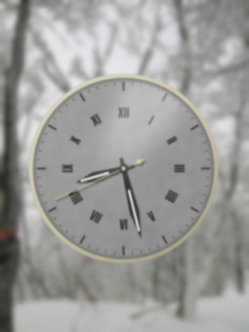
8:27:41
